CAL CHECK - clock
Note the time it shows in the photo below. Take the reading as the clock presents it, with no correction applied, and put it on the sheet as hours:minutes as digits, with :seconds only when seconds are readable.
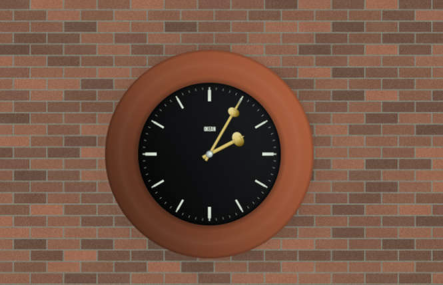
2:05
